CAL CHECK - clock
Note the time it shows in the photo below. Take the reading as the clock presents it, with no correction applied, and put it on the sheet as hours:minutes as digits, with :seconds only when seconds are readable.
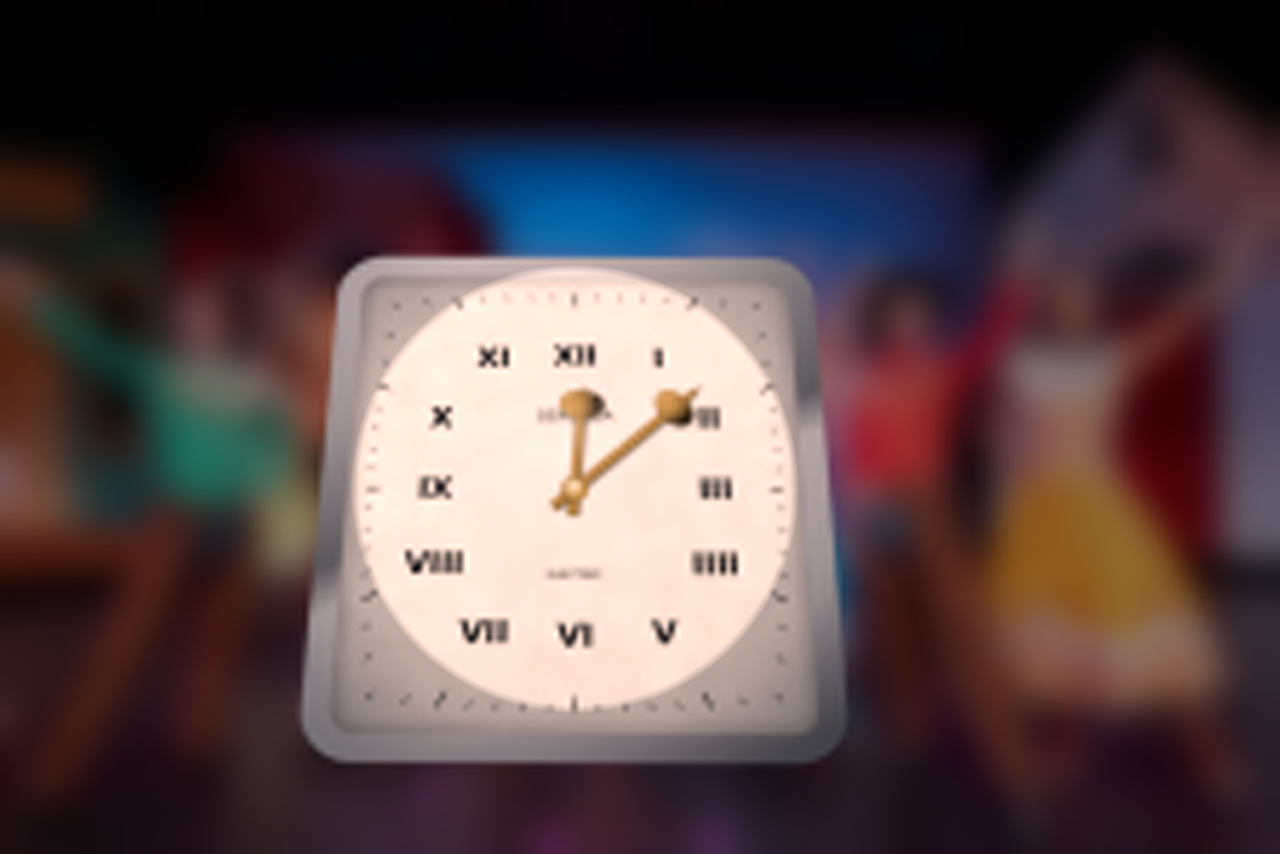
12:08
